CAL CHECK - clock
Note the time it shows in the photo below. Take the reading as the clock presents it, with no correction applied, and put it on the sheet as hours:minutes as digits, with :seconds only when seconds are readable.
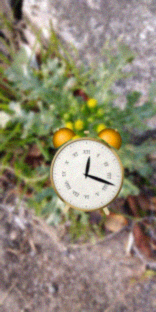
12:18
